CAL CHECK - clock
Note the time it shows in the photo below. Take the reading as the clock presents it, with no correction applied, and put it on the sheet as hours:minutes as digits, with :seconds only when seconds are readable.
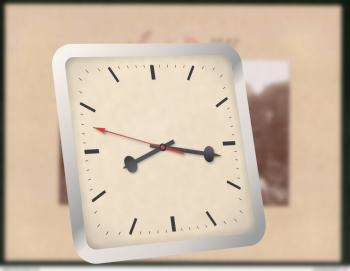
8:16:48
